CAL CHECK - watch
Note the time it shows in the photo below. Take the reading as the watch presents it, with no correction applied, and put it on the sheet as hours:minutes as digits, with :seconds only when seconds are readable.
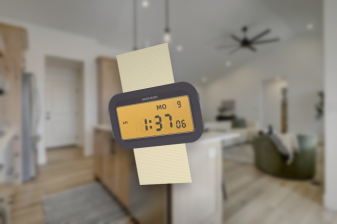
1:37:06
